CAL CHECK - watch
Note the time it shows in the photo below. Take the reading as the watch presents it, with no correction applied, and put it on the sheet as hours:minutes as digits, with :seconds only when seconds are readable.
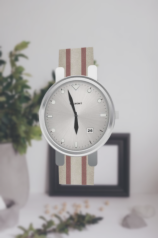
5:57
